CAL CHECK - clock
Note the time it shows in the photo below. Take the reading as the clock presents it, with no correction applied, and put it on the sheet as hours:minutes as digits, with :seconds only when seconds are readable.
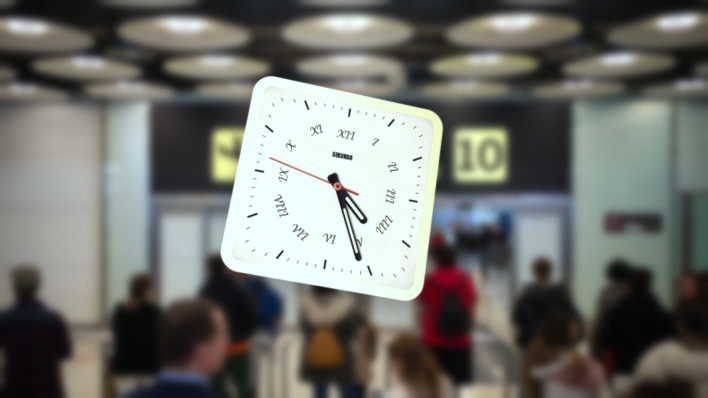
4:25:47
